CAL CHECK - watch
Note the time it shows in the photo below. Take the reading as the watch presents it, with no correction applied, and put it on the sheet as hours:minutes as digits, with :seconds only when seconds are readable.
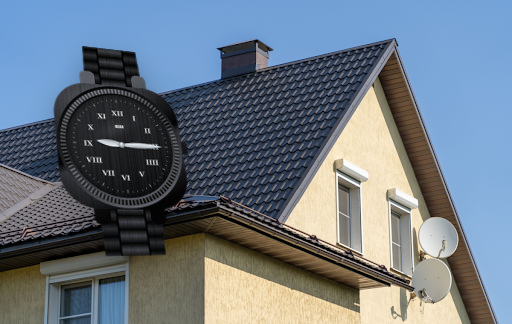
9:15
